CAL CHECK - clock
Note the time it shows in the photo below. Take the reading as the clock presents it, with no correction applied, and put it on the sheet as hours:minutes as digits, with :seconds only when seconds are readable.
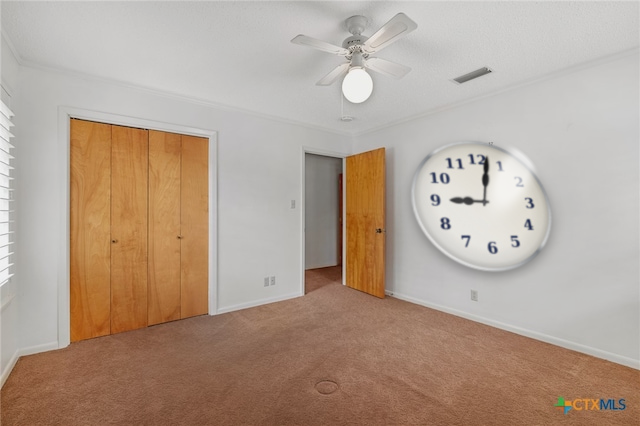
9:02
